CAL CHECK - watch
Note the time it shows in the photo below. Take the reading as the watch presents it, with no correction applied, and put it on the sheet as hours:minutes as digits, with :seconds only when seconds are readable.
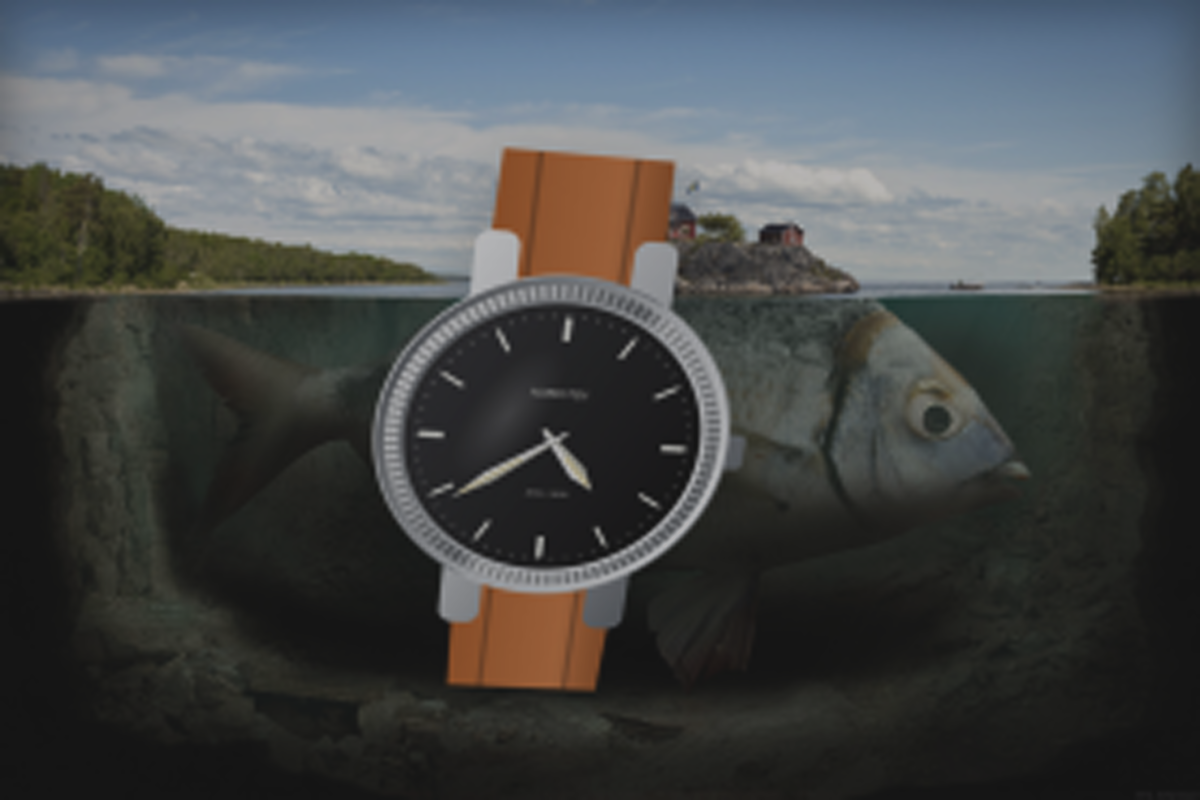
4:39
